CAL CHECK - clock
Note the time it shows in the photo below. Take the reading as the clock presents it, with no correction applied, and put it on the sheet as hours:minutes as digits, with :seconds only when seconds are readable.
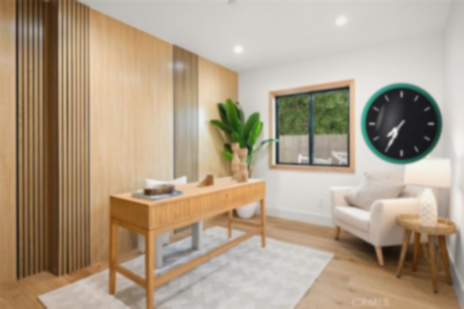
7:35
